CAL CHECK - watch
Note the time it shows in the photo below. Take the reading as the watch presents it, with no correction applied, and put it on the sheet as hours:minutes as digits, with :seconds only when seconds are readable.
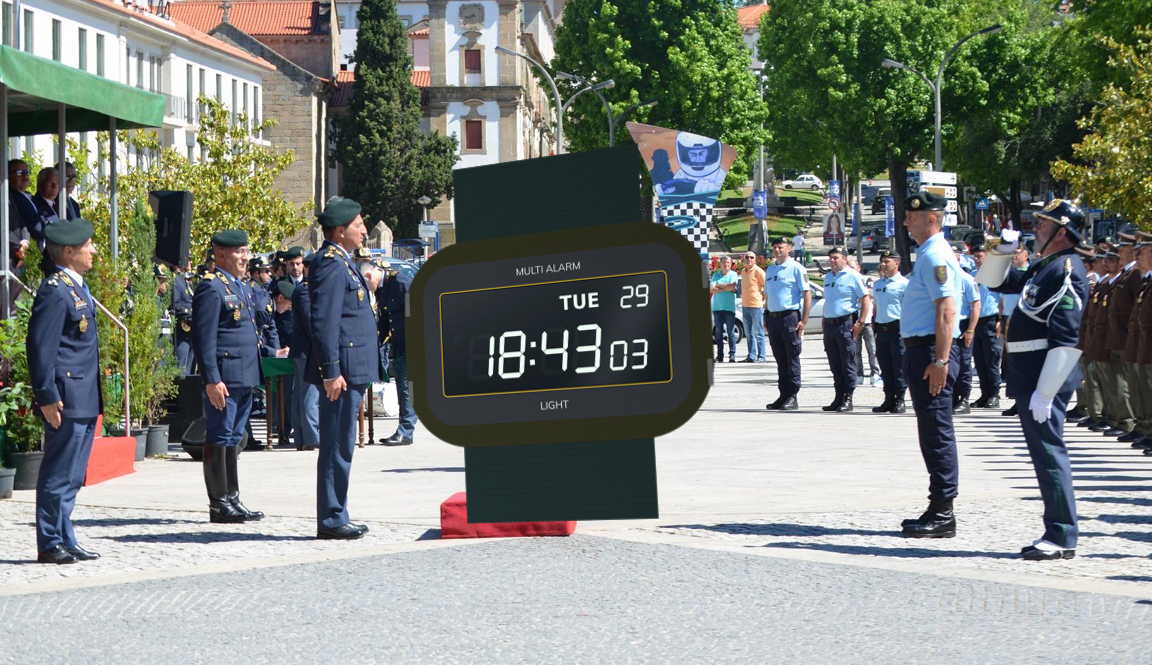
18:43:03
